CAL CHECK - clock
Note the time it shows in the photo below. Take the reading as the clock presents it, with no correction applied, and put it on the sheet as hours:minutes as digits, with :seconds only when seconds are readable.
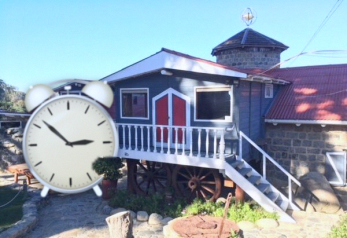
2:52
